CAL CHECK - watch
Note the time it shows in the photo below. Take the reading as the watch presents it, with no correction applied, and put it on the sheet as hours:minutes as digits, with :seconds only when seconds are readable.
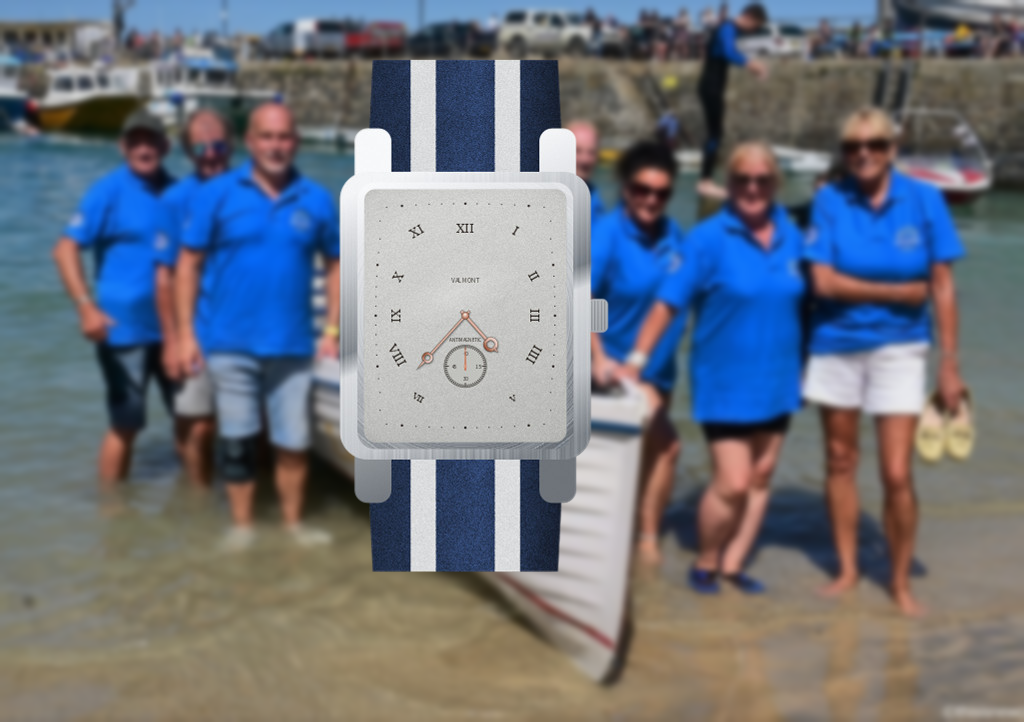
4:37
